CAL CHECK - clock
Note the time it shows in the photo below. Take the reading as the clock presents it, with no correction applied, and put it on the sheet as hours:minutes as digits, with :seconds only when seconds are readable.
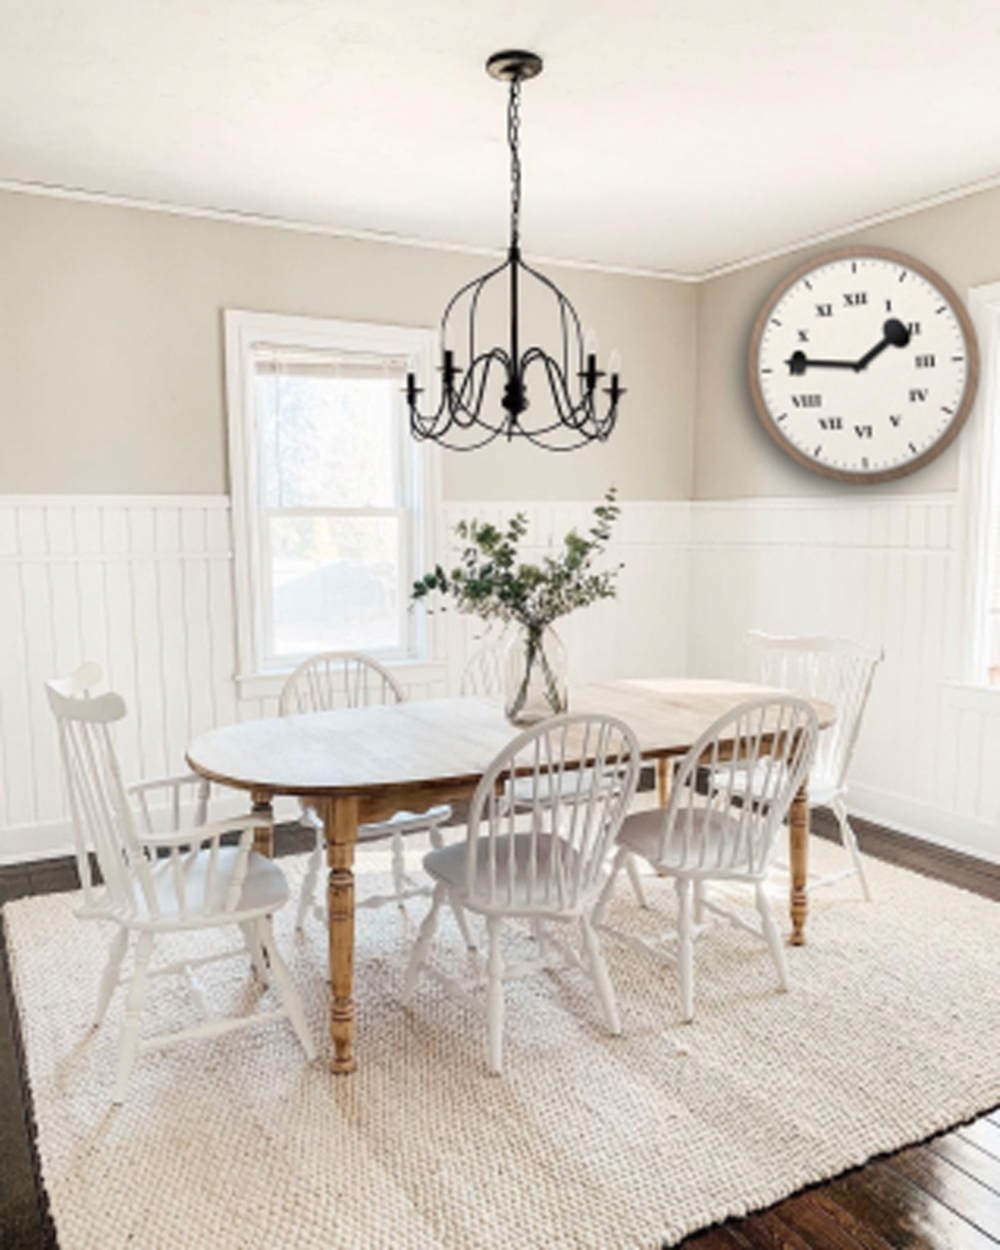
1:46
